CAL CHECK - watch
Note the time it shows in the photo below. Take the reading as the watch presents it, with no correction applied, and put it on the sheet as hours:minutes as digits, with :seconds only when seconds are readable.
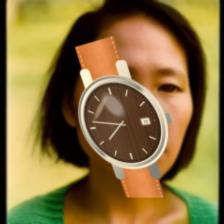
7:47
